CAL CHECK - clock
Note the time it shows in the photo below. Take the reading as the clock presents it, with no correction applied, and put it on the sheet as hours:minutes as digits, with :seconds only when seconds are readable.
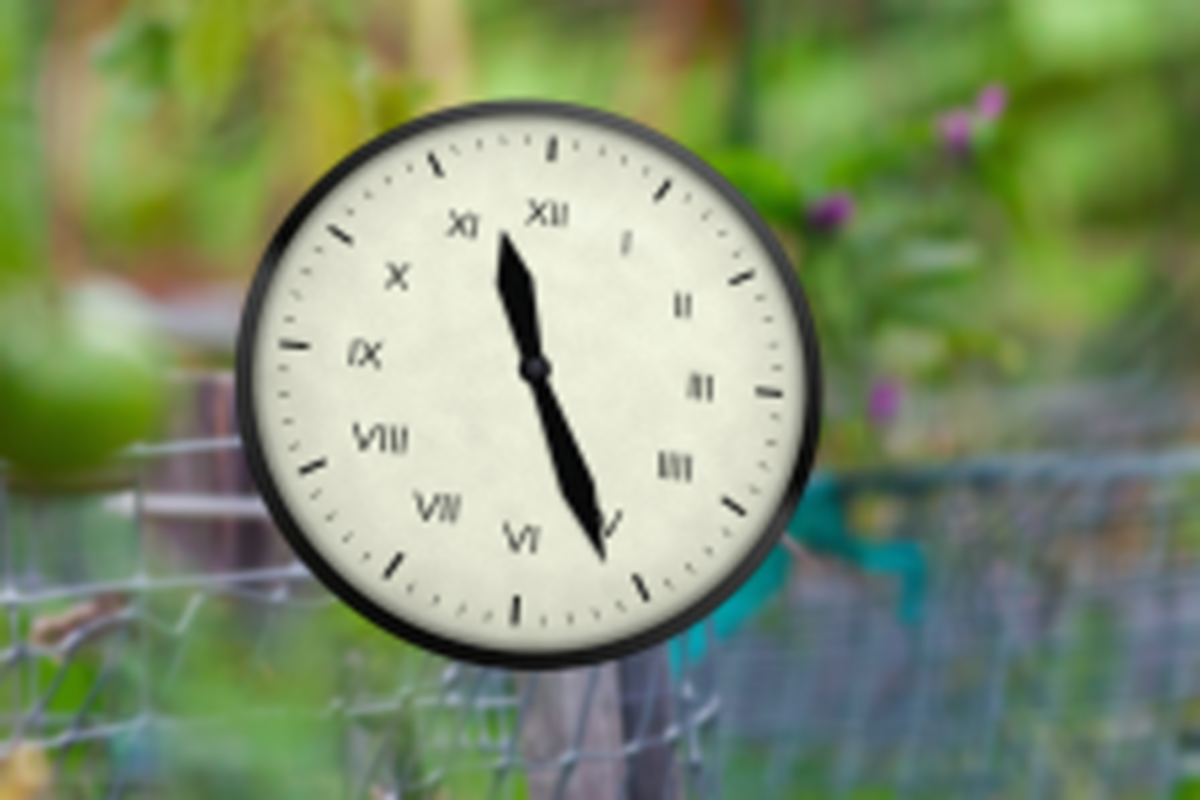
11:26
